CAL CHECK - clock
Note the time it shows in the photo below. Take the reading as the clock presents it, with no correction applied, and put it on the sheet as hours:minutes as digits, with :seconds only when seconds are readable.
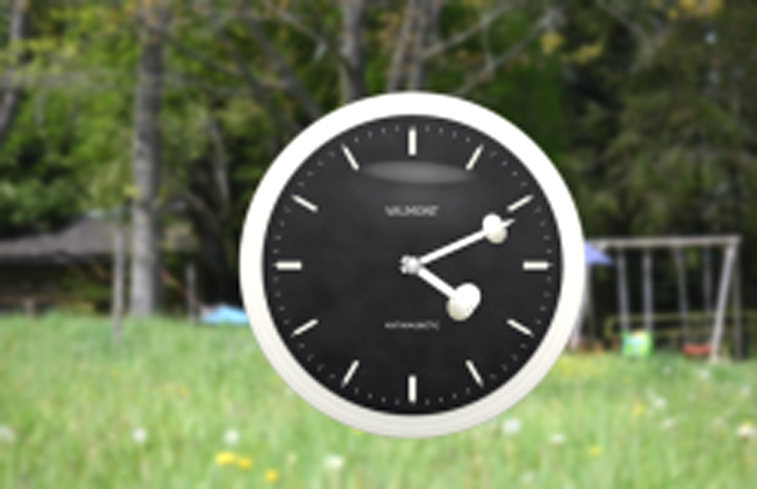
4:11
